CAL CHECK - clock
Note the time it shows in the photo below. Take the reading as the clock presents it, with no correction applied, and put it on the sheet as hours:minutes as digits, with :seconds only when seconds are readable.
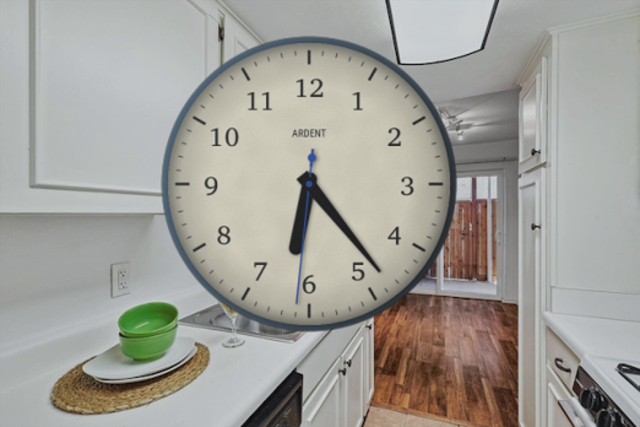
6:23:31
